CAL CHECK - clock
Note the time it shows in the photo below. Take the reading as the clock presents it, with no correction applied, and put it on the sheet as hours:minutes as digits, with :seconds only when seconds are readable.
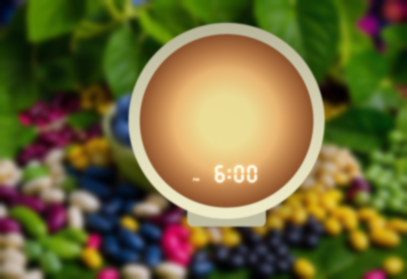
6:00
